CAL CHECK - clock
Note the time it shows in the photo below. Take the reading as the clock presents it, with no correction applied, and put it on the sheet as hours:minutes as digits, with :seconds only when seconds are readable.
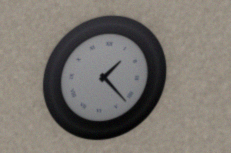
1:22
